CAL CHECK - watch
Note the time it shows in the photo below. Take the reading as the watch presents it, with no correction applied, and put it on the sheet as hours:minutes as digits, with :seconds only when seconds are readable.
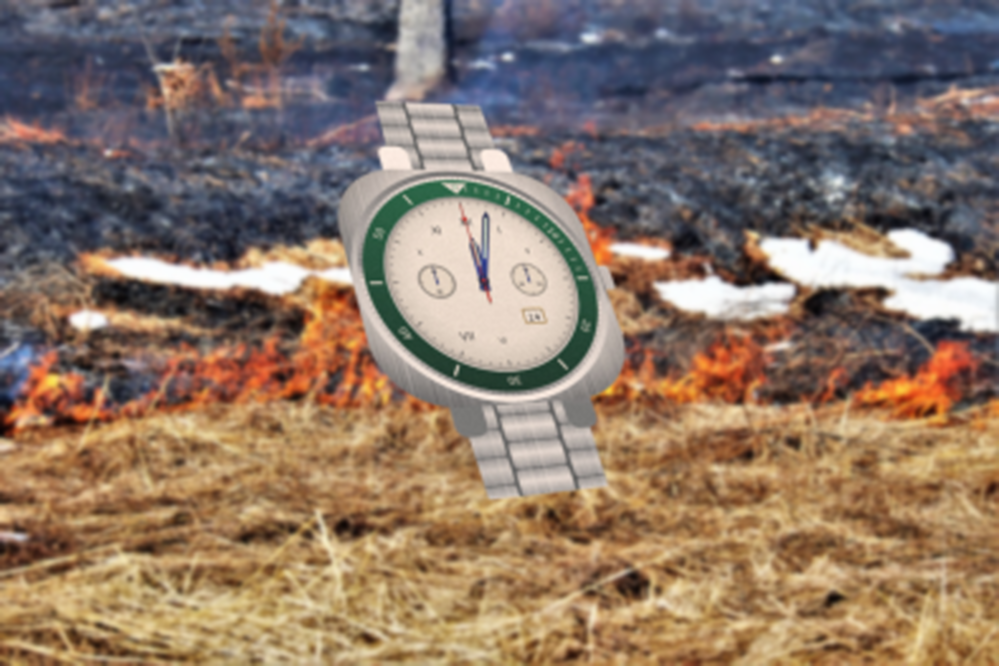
12:03
